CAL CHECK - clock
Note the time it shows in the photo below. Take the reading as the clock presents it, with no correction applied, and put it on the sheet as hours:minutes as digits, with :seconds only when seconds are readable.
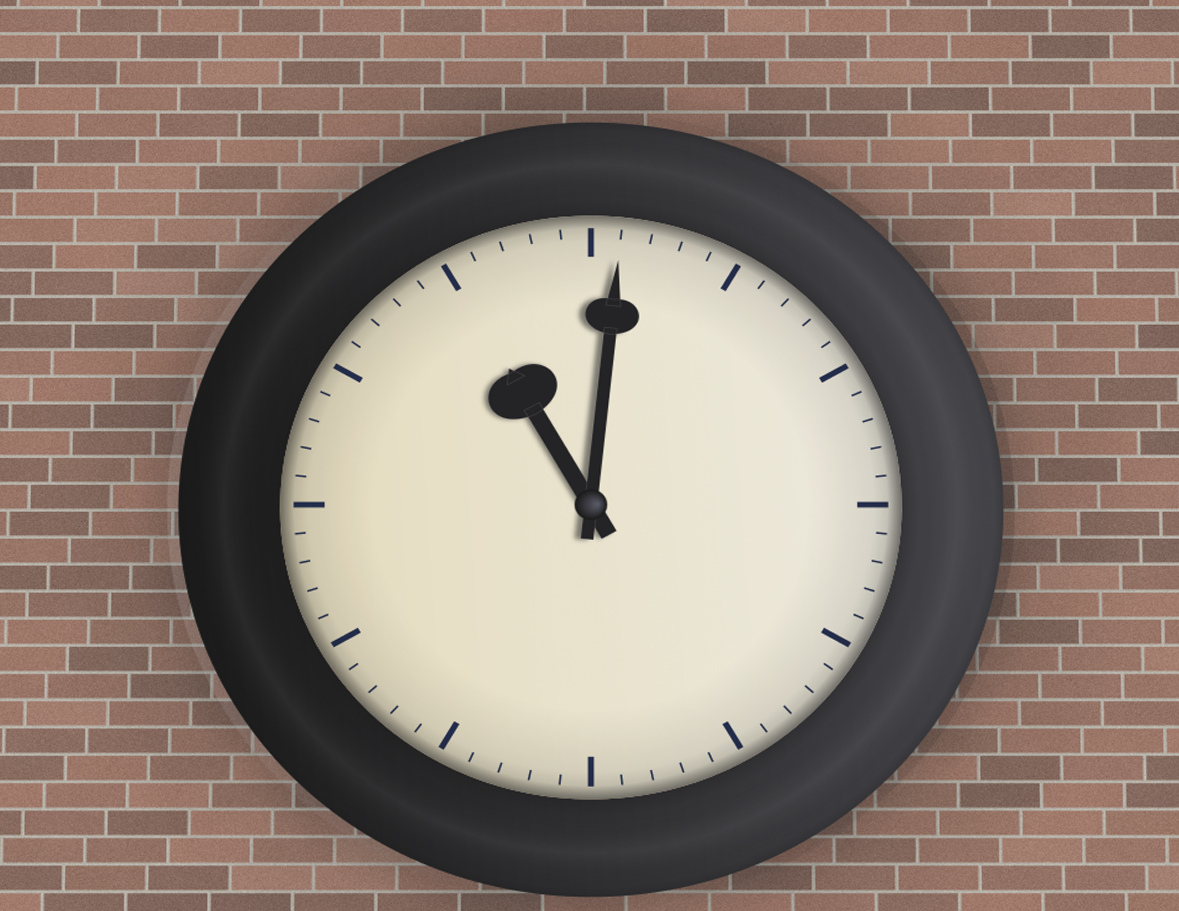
11:01
